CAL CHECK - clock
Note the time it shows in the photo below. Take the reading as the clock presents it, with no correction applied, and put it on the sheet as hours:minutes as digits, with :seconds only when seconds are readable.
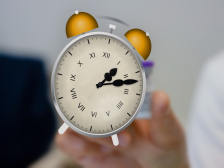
1:12
